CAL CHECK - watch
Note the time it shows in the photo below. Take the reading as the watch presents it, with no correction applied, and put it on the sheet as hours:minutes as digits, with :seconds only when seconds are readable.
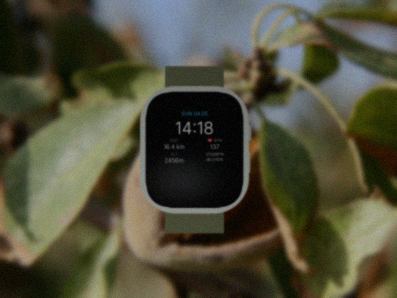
14:18
